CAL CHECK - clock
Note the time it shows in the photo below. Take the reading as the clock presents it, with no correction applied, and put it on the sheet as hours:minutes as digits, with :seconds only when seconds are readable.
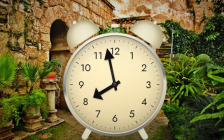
7:58
